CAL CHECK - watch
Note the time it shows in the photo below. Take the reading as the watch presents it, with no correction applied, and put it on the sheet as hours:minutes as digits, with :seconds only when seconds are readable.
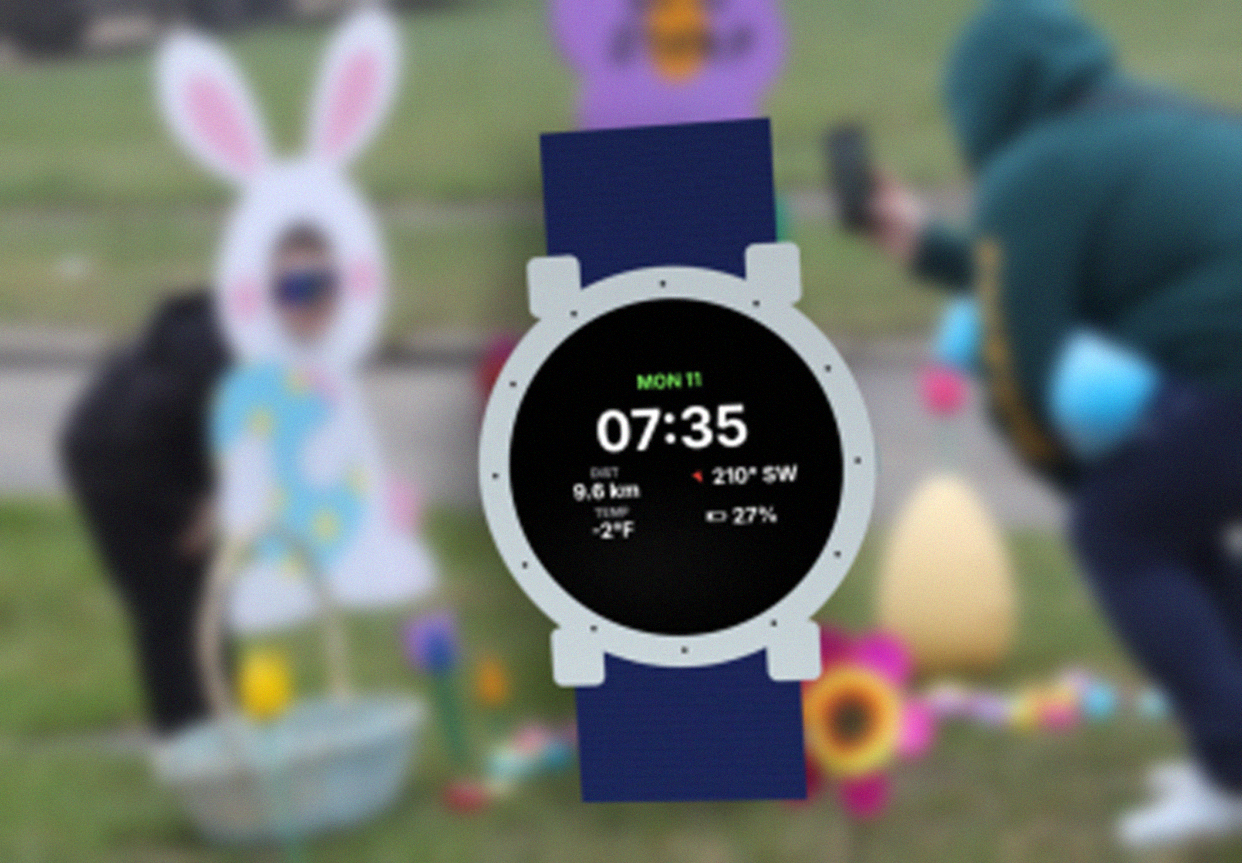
7:35
